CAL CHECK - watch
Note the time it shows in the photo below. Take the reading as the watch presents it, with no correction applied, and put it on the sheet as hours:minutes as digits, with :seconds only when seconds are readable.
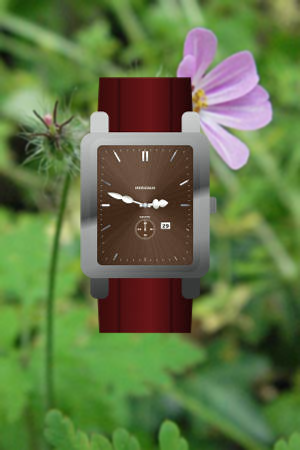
2:48
